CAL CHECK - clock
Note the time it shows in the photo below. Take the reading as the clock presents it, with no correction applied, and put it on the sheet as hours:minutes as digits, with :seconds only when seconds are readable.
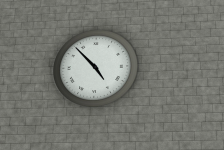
4:53
